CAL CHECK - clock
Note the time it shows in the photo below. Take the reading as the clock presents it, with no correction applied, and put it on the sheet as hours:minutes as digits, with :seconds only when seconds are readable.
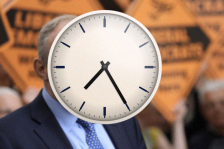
7:25
